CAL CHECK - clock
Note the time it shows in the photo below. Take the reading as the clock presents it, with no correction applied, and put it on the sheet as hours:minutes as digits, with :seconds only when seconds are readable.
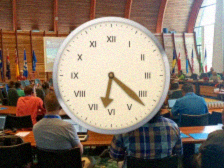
6:22
